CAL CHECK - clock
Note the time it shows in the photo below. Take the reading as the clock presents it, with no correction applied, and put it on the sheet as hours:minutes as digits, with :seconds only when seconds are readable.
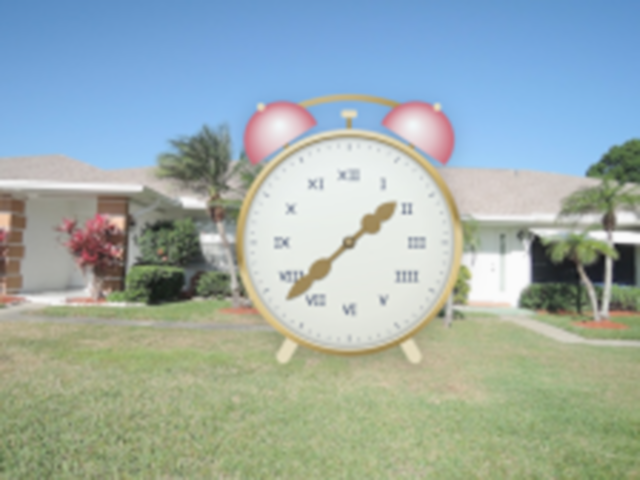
1:38
